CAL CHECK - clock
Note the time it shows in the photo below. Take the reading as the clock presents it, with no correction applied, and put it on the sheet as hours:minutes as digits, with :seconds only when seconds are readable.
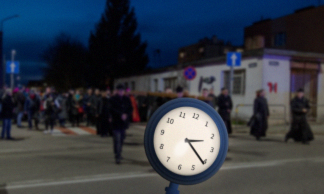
2:21
